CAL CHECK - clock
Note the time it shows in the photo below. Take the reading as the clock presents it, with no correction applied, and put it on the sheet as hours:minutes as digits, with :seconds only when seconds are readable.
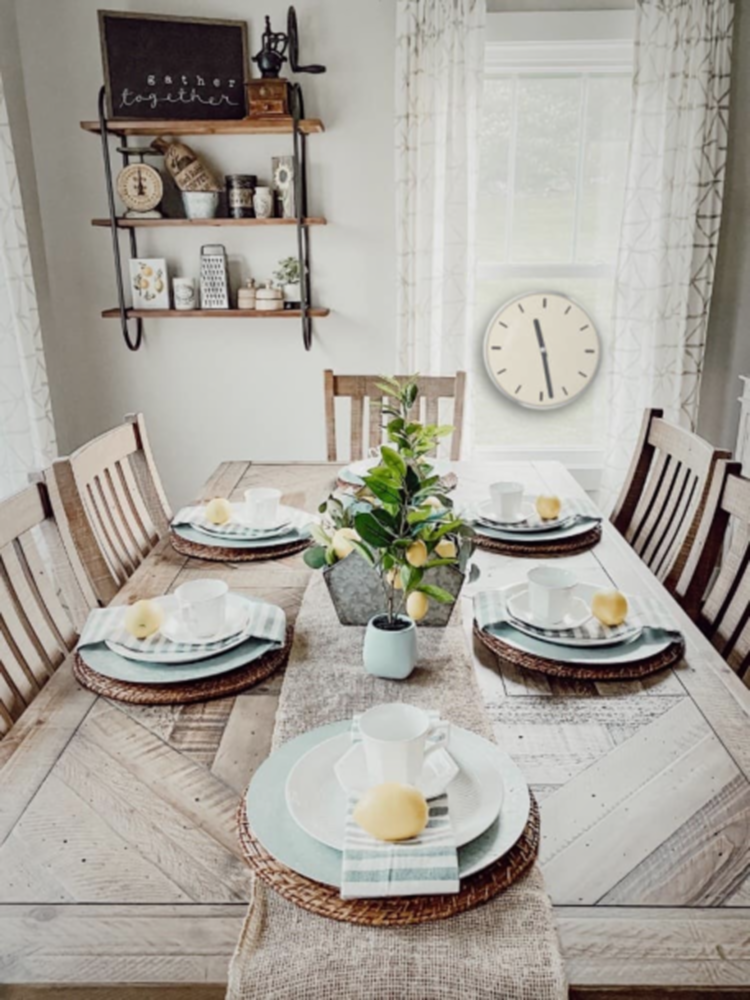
11:28
